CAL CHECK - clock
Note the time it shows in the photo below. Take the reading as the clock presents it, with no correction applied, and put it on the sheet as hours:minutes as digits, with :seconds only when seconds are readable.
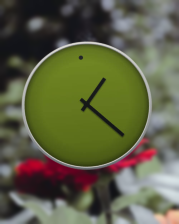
1:23
